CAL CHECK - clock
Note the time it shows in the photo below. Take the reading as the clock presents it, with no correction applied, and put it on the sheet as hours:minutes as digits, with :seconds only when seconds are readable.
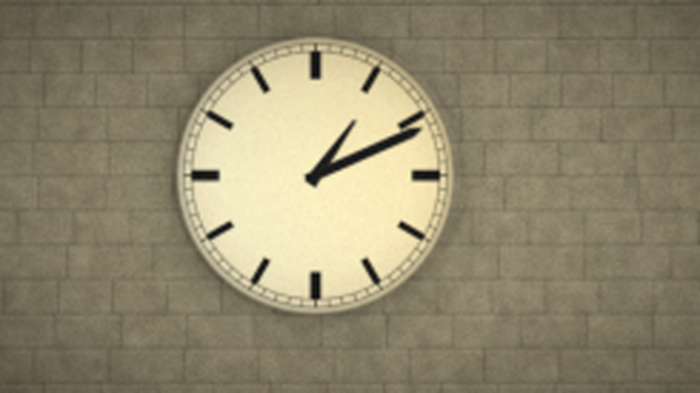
1:11
